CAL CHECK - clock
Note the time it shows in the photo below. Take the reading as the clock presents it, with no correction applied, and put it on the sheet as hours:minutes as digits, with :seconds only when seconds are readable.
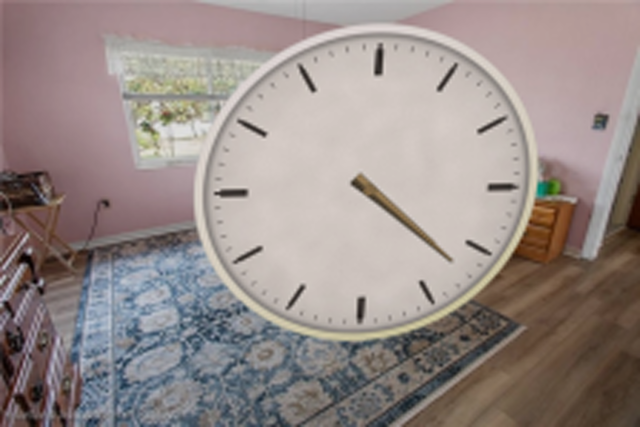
4:22
